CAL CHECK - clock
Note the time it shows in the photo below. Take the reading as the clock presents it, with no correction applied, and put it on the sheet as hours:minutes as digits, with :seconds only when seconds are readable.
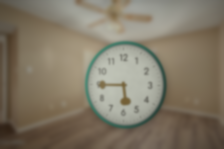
5:45
